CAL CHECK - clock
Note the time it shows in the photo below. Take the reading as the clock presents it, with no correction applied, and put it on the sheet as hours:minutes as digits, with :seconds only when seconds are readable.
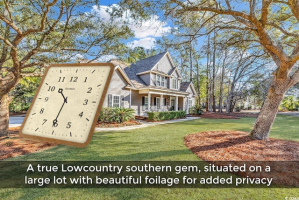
10:31
